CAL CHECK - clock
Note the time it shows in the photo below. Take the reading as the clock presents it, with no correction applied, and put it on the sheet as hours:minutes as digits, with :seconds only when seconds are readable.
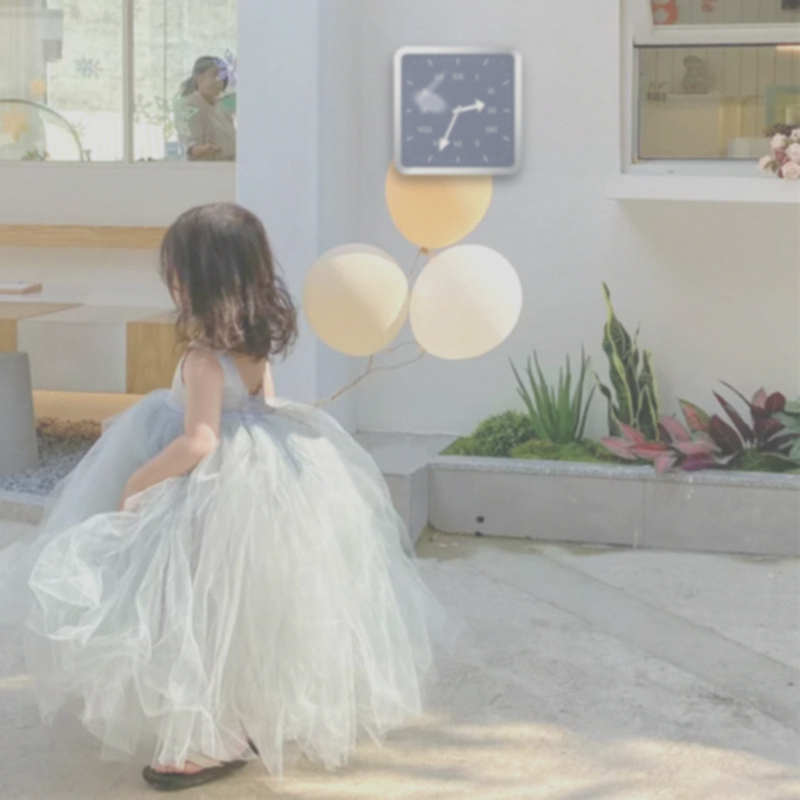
2:34
